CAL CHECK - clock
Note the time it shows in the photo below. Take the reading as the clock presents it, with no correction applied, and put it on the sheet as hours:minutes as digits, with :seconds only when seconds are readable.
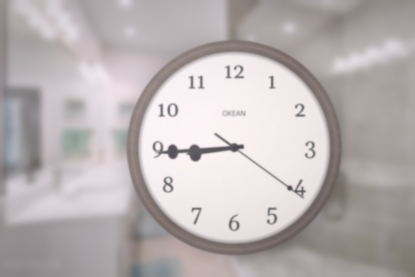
8:44:21
